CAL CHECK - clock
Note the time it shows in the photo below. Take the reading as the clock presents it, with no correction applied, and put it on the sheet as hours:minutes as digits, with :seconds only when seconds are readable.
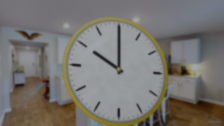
10:00
